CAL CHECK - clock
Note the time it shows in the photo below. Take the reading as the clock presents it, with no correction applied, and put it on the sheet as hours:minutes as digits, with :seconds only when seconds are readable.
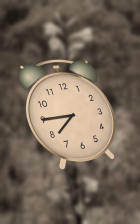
7:45
